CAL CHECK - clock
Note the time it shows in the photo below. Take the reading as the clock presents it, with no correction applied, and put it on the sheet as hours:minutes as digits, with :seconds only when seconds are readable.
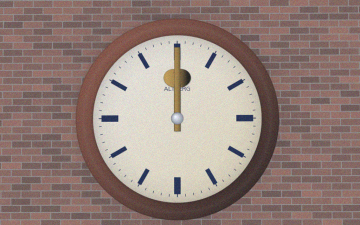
12:00
